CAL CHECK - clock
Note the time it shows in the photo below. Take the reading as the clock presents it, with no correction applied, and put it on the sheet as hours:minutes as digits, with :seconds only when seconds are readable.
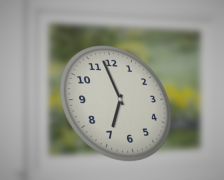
6:58
